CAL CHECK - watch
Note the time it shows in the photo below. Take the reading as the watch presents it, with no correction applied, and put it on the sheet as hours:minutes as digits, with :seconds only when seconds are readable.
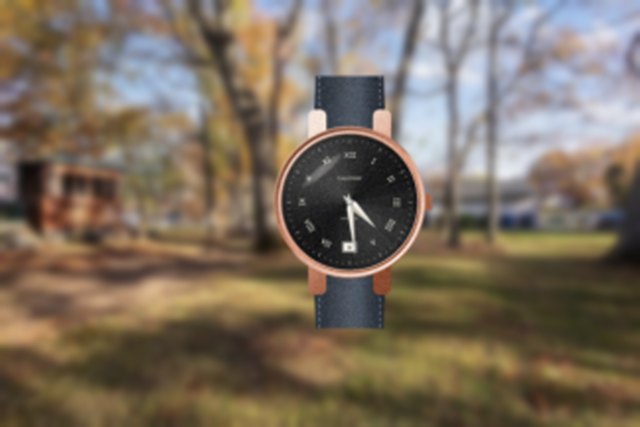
4:29
